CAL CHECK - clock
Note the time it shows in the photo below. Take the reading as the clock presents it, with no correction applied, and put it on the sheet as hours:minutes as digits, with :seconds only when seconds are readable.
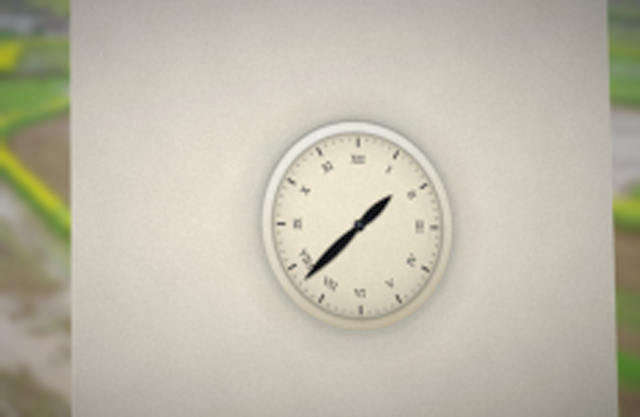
1:38
